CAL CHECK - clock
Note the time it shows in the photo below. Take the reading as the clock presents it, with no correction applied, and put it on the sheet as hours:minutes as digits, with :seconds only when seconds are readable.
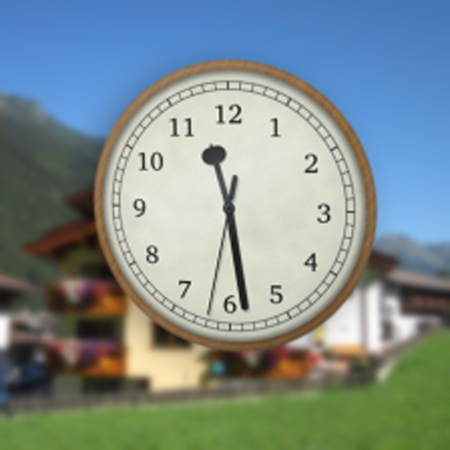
11:28:32
